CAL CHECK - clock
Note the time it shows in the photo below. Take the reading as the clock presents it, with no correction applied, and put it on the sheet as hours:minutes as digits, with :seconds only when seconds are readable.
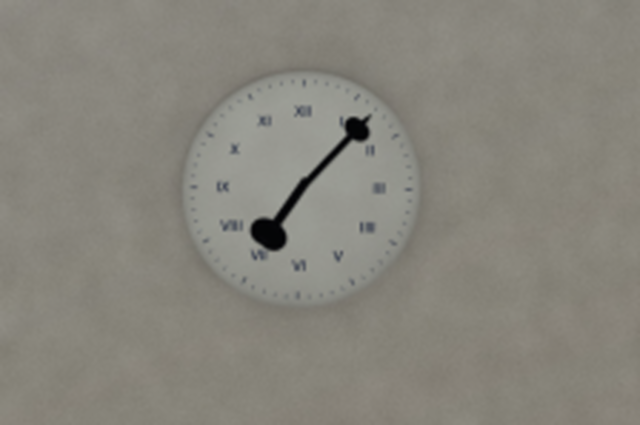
7:07
